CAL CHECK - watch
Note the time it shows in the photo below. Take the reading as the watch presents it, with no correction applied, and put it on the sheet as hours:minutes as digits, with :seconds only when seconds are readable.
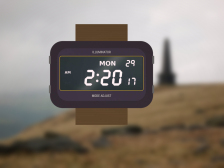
2:20:17
